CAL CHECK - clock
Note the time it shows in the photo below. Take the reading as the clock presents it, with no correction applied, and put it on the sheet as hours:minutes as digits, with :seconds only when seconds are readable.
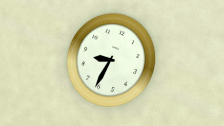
8:31
